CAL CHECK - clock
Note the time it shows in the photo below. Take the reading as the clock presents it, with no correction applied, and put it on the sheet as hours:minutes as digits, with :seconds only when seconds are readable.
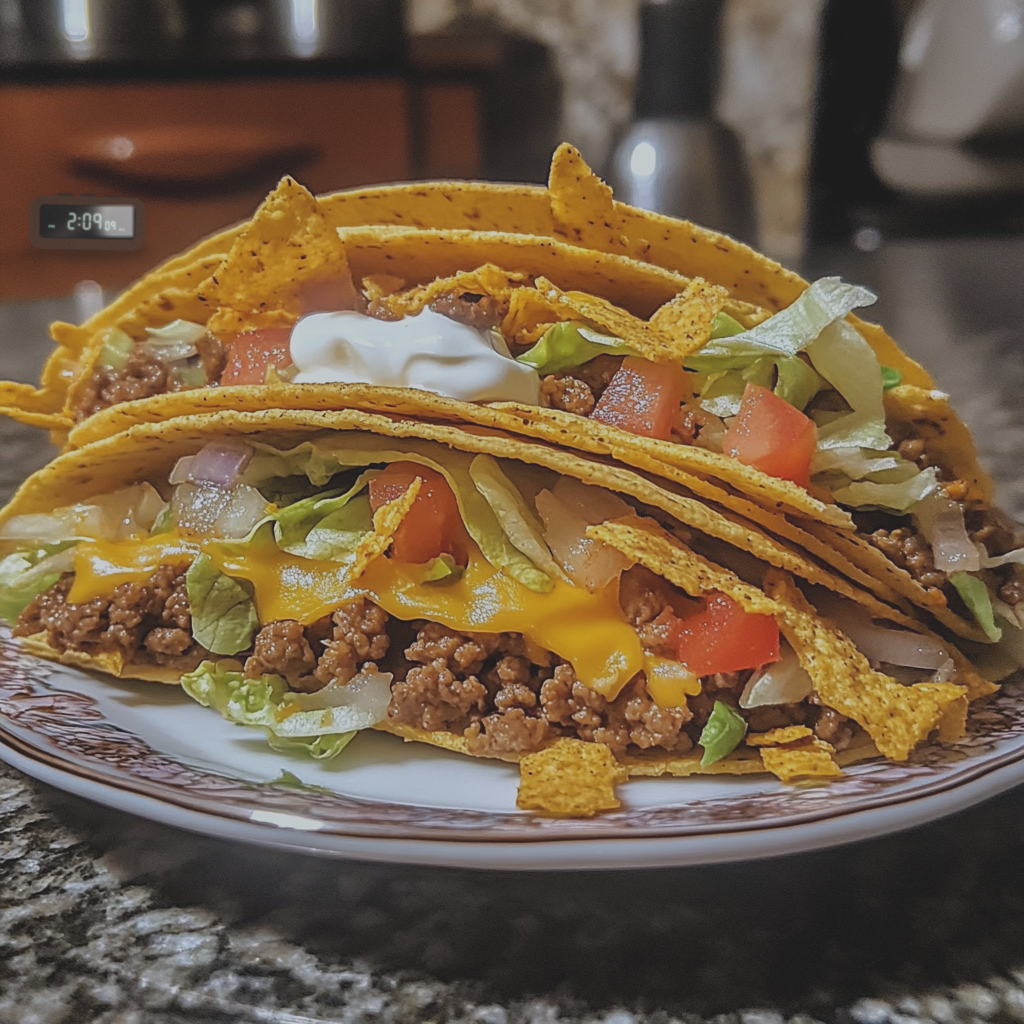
2:09:09
